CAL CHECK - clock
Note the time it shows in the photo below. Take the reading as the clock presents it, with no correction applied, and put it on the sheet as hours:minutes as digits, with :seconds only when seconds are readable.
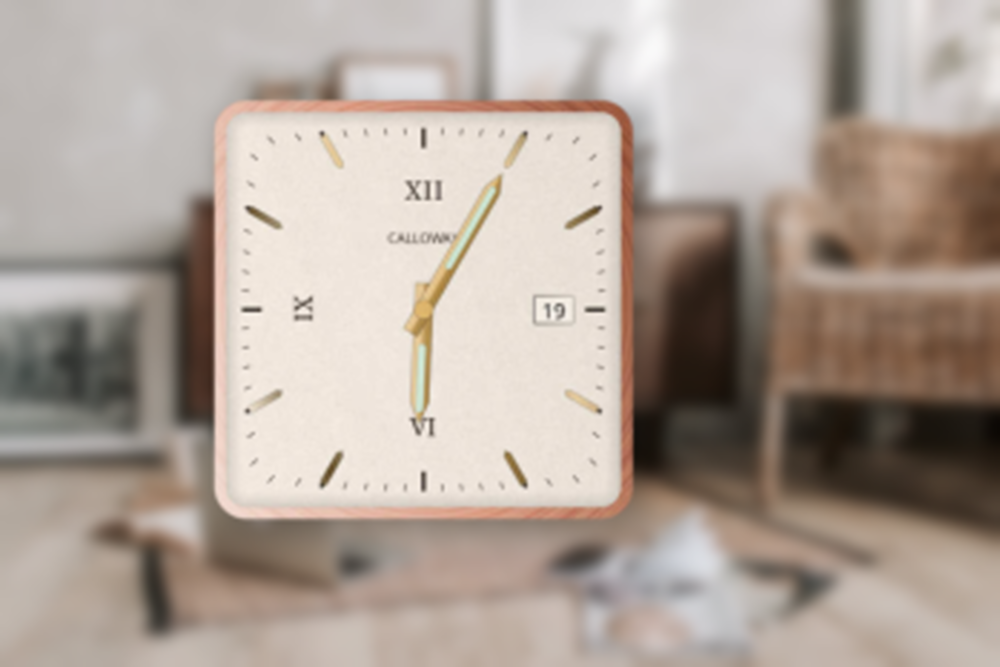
6:05
